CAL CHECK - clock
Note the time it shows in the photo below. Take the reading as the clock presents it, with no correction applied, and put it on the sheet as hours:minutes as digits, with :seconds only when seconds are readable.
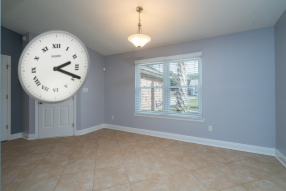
2:19
